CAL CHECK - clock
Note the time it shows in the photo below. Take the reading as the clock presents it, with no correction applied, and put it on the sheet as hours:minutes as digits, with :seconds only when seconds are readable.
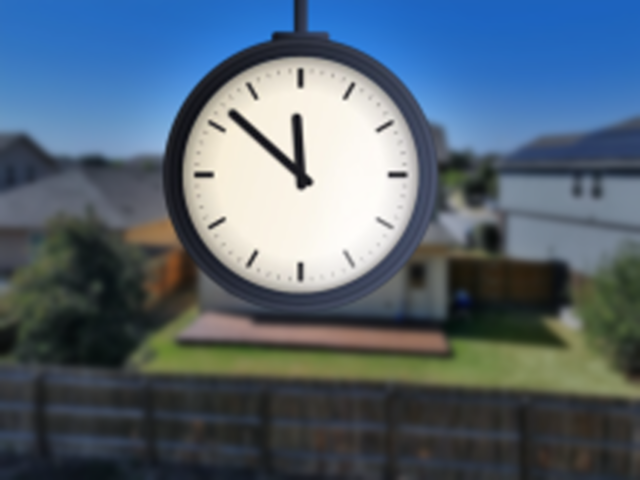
11:52
